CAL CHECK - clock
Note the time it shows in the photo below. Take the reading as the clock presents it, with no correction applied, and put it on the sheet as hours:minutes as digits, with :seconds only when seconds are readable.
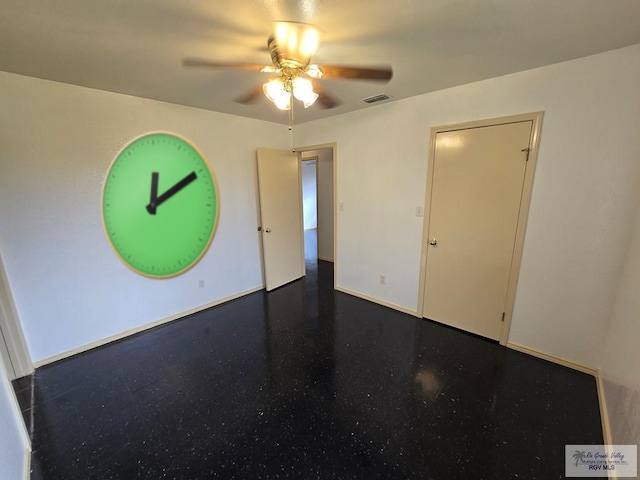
12:10
